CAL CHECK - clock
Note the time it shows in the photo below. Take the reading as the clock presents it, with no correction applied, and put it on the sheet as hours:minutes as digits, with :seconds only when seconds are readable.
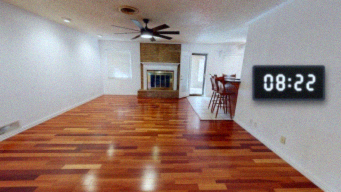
8:22
